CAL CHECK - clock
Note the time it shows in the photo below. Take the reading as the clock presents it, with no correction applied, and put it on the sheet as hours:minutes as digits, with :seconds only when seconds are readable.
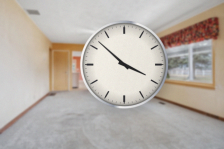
3:52
